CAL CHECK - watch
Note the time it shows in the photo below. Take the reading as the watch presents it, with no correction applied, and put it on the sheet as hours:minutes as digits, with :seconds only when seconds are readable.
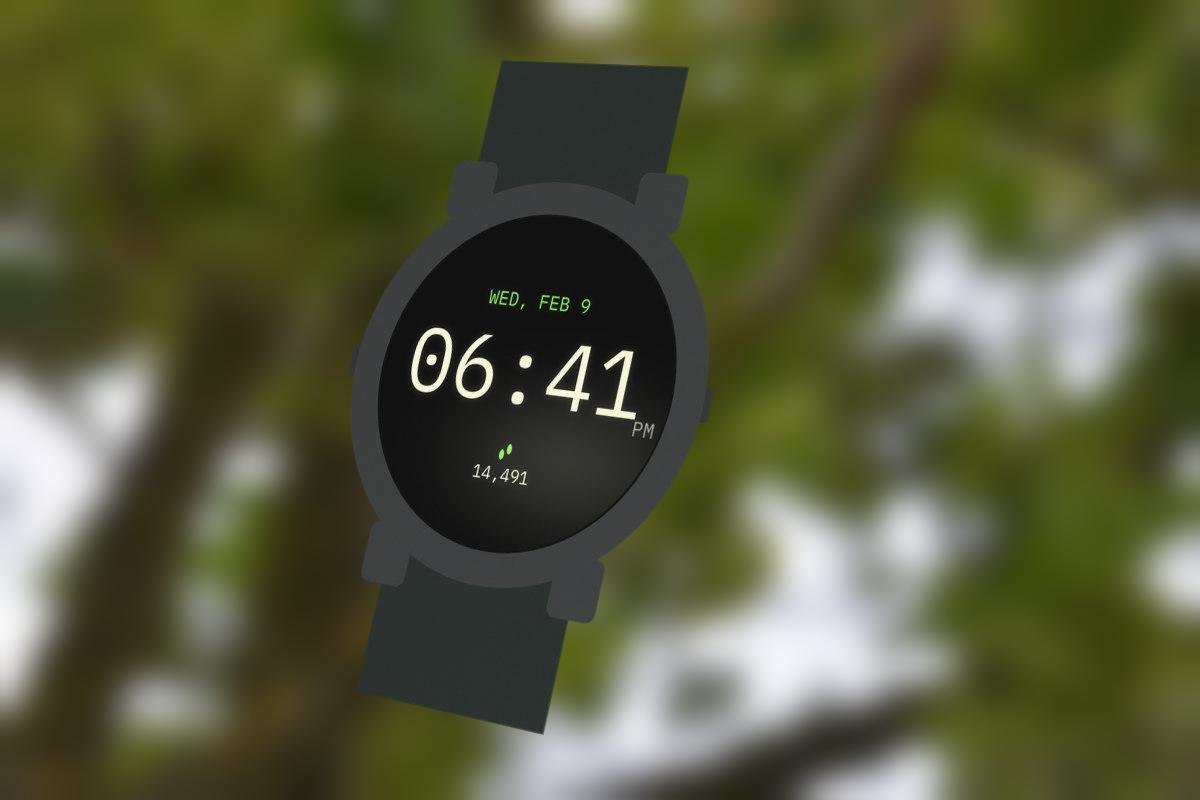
6:41
